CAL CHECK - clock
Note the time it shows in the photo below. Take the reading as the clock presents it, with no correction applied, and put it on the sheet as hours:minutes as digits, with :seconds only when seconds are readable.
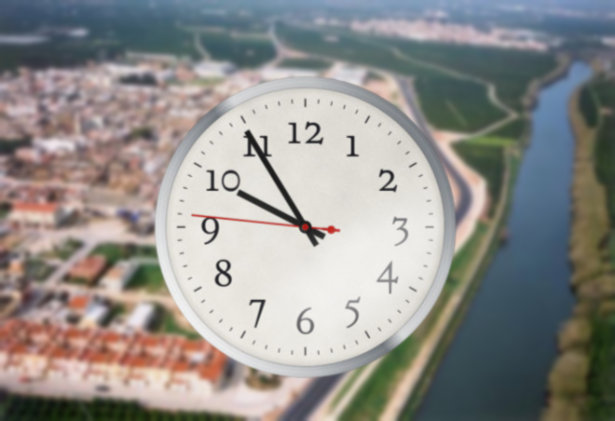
9:54:46
